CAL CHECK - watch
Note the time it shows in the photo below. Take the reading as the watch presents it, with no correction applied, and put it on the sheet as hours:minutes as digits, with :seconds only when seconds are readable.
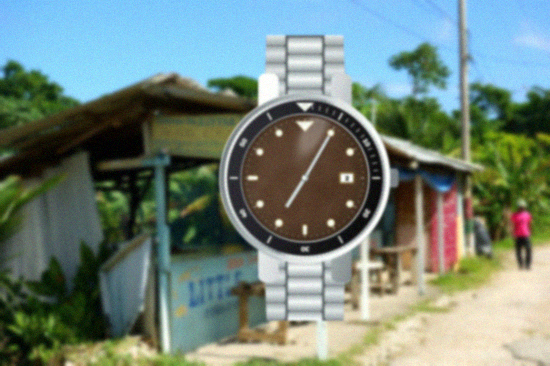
7:05
